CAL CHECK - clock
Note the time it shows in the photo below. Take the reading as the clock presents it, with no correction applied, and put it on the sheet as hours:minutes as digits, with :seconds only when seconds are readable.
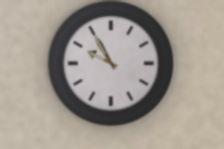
9:55
